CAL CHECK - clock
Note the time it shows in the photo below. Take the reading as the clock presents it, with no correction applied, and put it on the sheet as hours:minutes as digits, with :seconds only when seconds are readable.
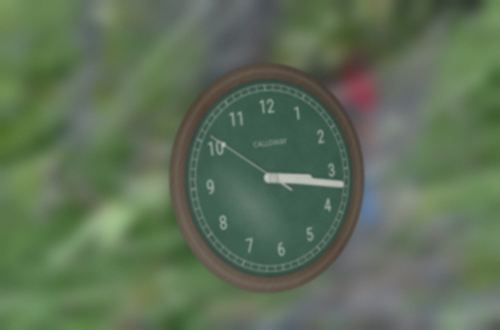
3:16:51
